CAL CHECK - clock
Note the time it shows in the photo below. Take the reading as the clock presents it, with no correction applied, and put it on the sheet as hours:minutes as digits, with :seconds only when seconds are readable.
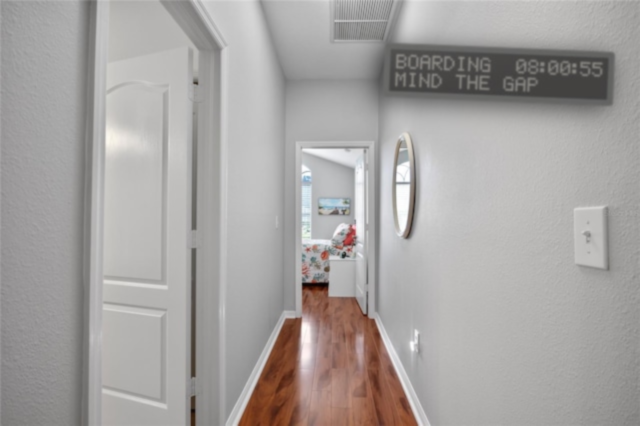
8:00:55
